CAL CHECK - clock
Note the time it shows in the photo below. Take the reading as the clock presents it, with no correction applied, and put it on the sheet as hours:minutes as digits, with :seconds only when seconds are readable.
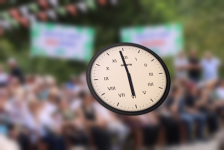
5:59
